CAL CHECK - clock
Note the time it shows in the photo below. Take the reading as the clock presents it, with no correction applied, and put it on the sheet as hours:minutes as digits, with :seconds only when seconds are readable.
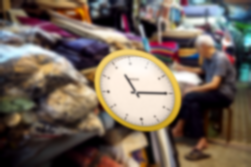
11:15
